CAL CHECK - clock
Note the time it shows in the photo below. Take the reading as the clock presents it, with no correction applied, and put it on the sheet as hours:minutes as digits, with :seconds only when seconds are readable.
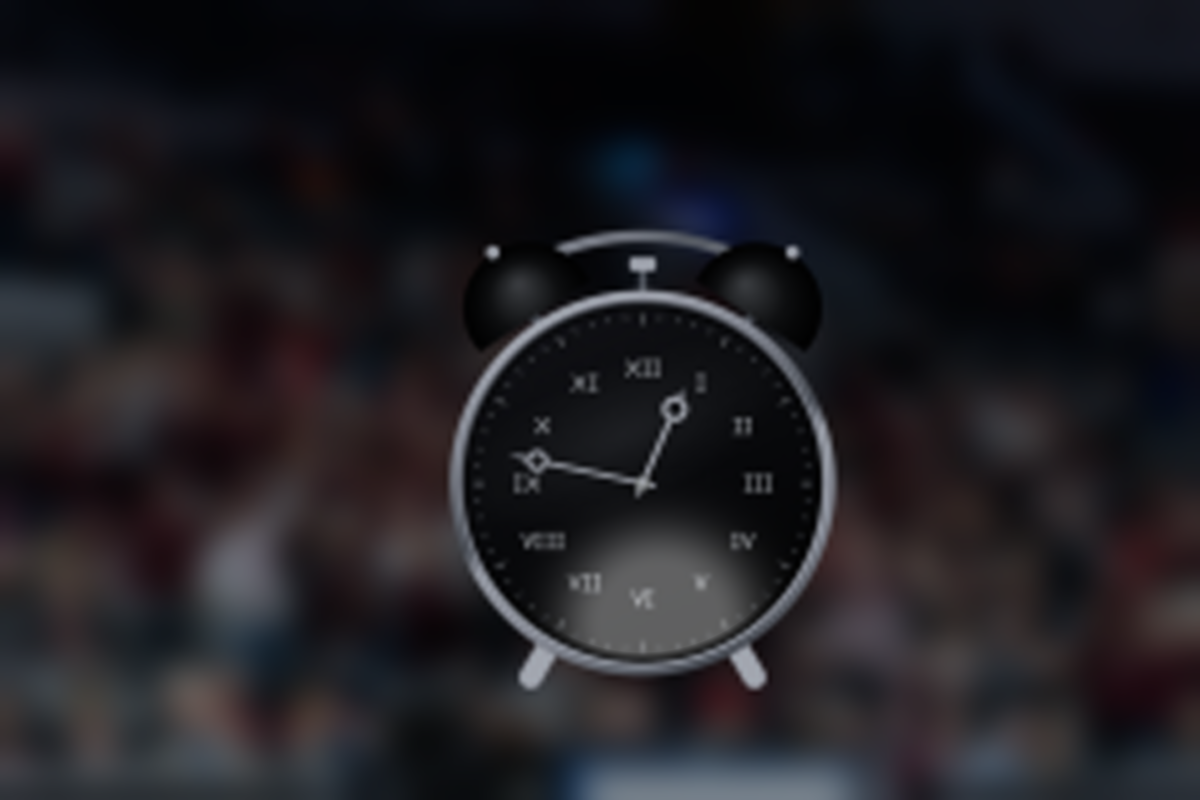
12:47
